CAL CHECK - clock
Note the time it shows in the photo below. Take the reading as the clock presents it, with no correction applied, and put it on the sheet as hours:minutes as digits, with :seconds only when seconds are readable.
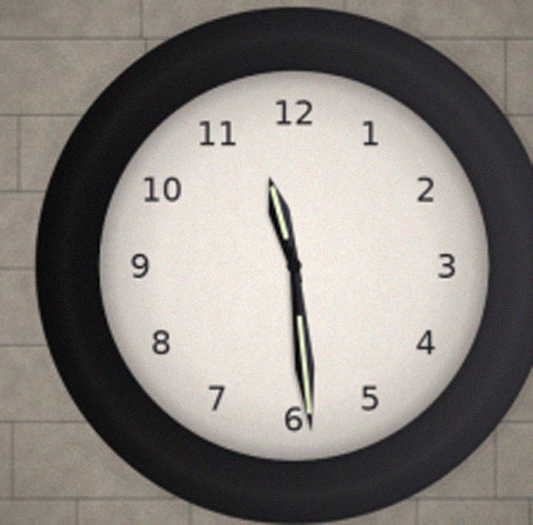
11:29
